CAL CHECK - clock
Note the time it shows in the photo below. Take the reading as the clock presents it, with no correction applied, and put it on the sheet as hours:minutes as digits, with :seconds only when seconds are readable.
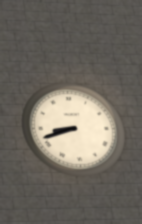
8:42
